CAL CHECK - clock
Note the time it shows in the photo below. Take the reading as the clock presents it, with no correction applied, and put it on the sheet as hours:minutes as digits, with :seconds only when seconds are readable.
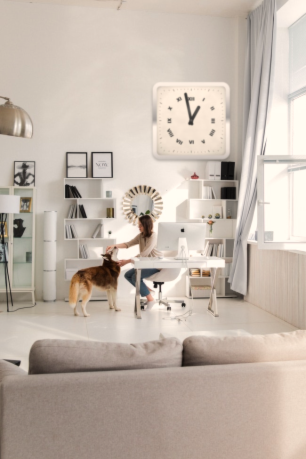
12:58
